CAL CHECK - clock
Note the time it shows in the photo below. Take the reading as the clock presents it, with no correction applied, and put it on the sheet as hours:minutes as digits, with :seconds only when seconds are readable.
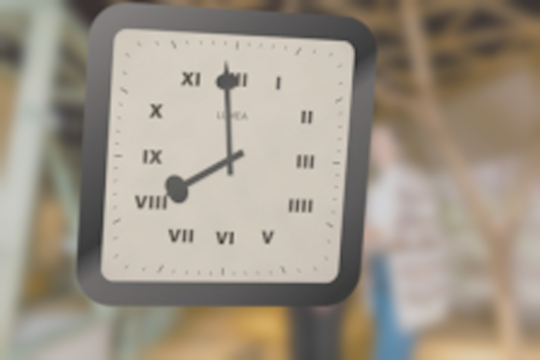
7:59
